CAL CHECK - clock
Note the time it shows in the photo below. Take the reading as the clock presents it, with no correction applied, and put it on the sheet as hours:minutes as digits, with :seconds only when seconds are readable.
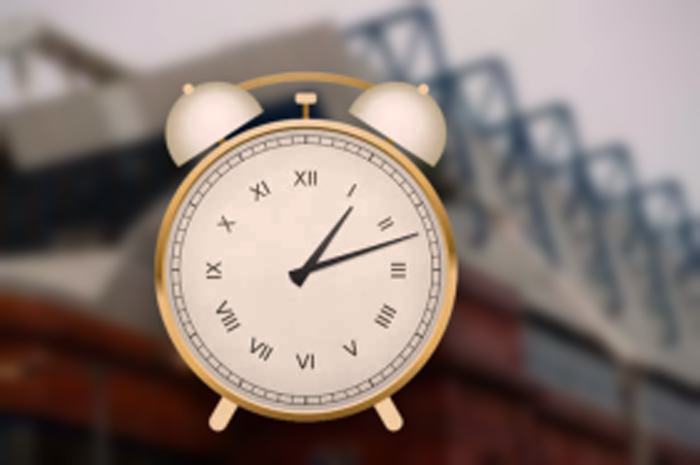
1:12
